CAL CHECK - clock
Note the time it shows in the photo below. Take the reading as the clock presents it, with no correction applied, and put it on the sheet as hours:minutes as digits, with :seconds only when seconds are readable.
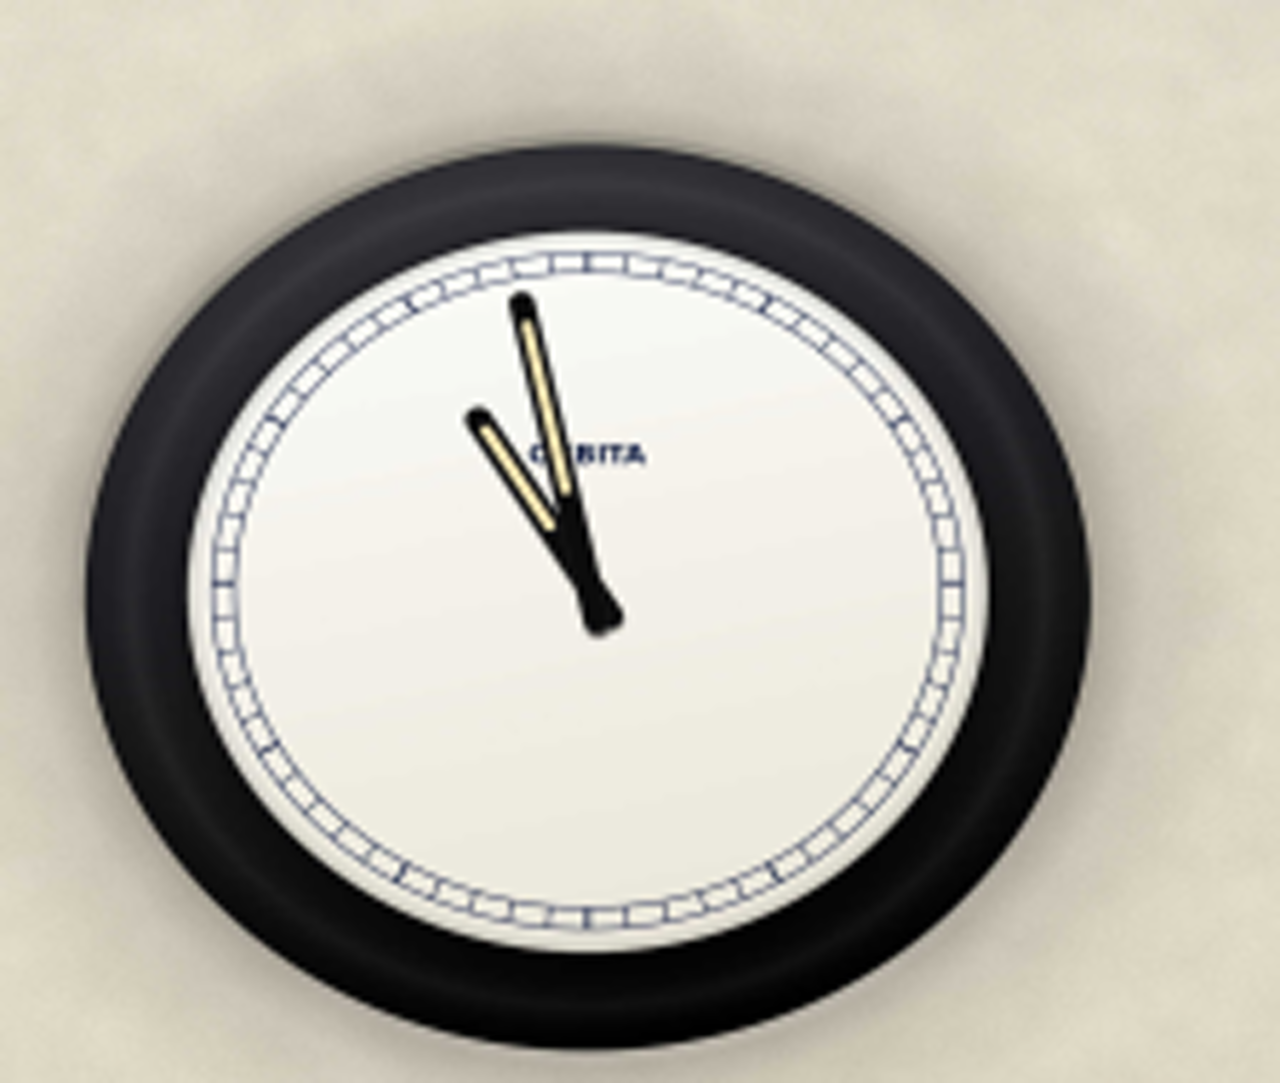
10:58
